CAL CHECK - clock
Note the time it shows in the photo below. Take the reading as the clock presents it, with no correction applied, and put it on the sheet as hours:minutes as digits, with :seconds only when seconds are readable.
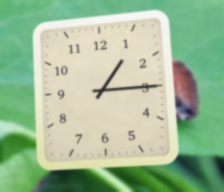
1:15
